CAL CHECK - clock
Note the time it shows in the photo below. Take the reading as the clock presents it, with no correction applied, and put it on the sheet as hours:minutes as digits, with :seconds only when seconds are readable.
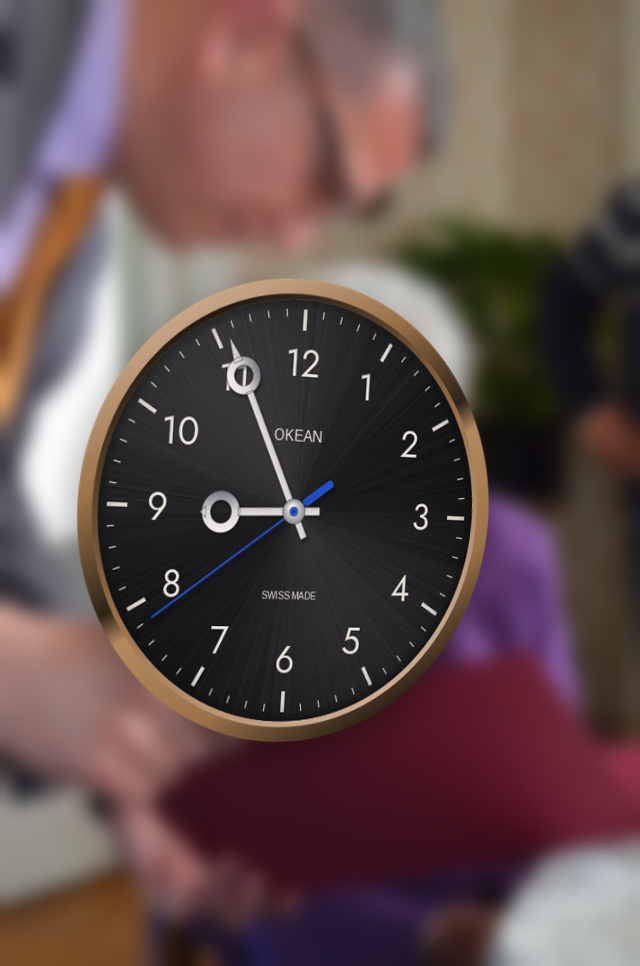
8:55:39
